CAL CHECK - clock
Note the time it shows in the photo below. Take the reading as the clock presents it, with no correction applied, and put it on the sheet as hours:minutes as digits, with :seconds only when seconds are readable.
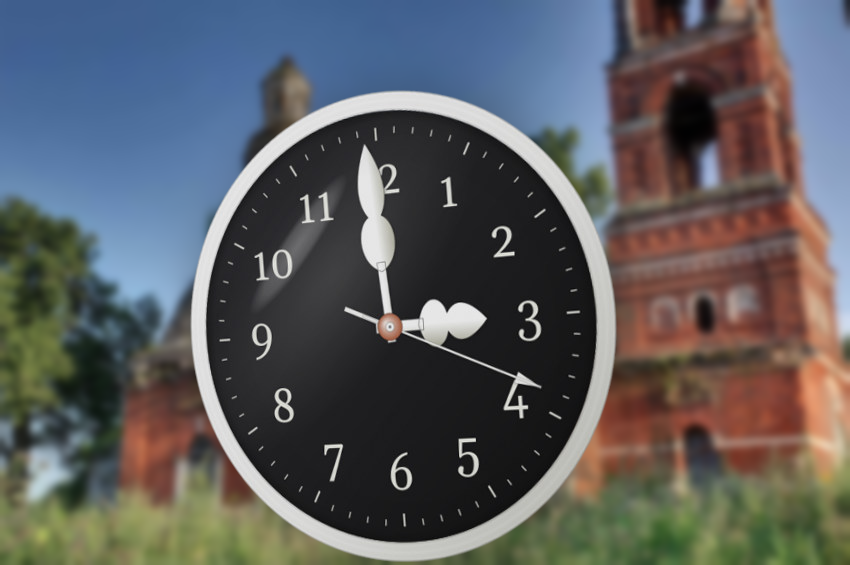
2:59:19
